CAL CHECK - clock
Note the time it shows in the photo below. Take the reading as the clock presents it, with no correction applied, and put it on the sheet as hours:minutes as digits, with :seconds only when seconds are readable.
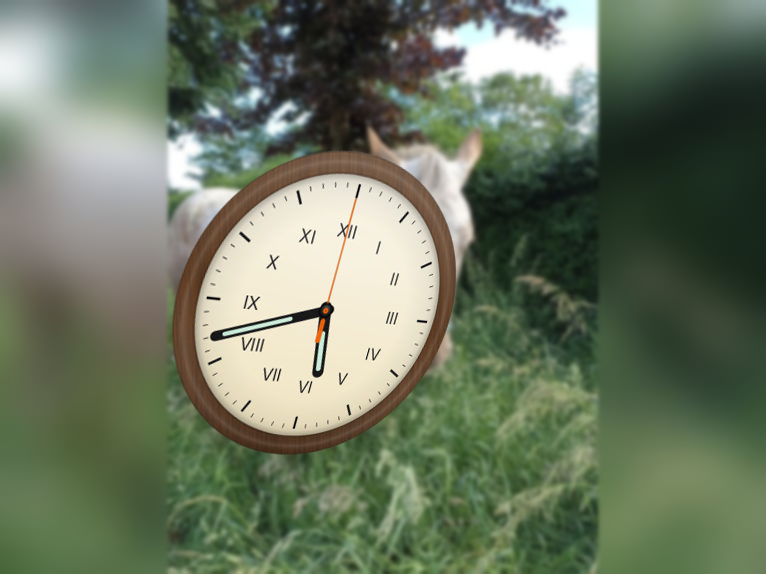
5:42:00
